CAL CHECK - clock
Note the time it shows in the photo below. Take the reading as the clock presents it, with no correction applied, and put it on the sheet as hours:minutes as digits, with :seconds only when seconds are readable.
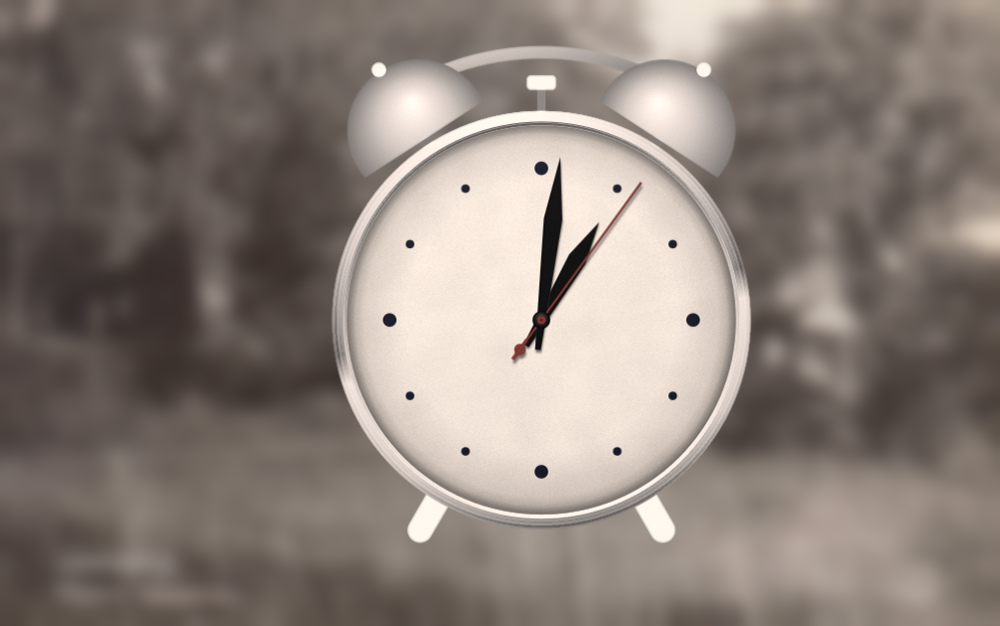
1:01:06
